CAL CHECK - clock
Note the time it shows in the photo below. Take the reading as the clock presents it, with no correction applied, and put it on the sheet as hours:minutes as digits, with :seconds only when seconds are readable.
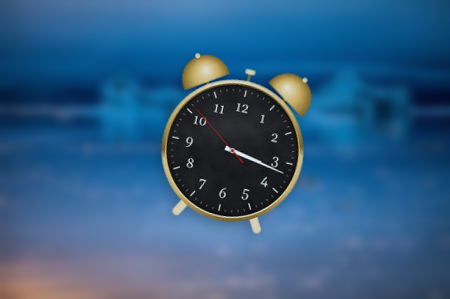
3:16:51
